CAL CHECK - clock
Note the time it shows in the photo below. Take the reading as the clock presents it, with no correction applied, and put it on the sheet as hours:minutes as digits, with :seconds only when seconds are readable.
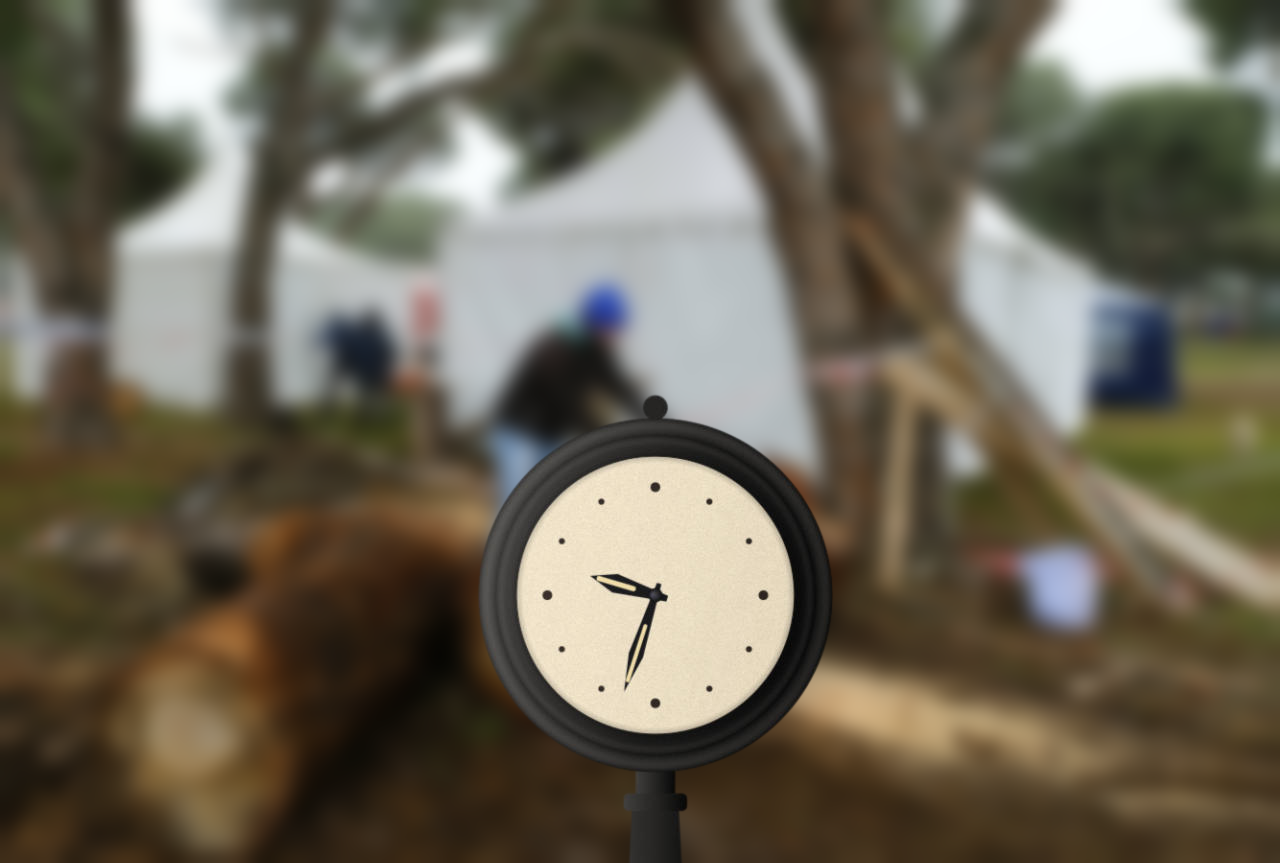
9:33
